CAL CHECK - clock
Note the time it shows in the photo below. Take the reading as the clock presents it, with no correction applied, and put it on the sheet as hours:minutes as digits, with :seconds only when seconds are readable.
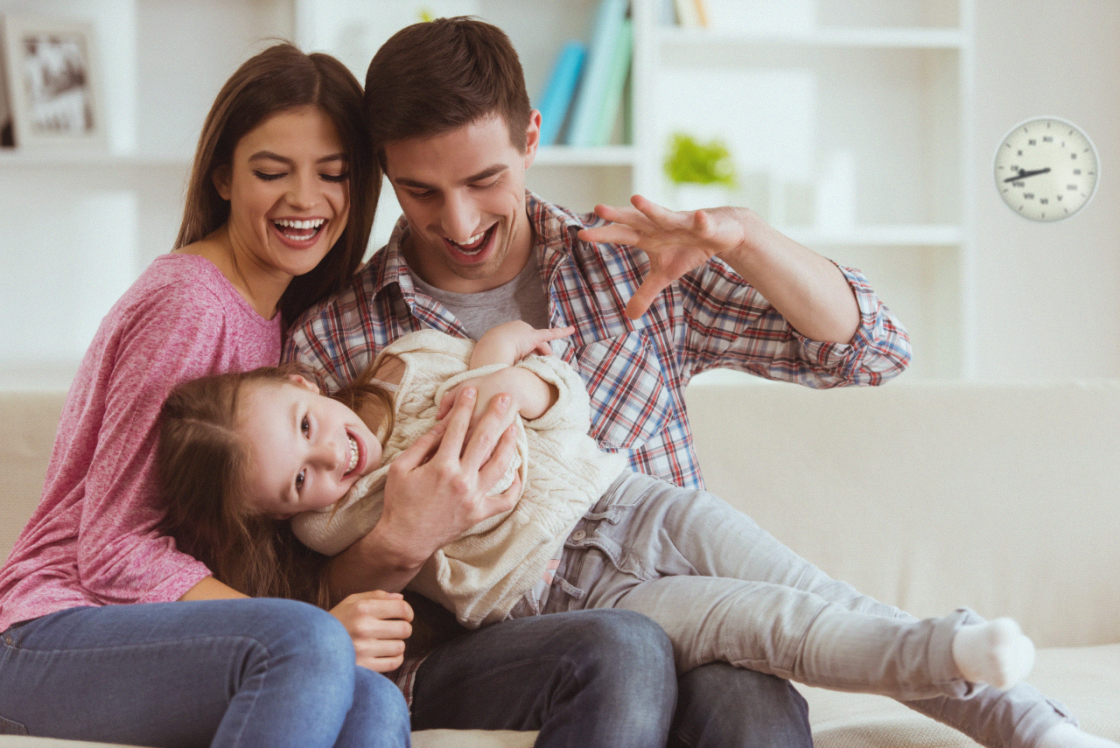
8:42
